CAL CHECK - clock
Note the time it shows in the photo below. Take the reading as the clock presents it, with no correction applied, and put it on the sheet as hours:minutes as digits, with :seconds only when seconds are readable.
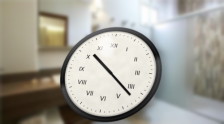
10:22
